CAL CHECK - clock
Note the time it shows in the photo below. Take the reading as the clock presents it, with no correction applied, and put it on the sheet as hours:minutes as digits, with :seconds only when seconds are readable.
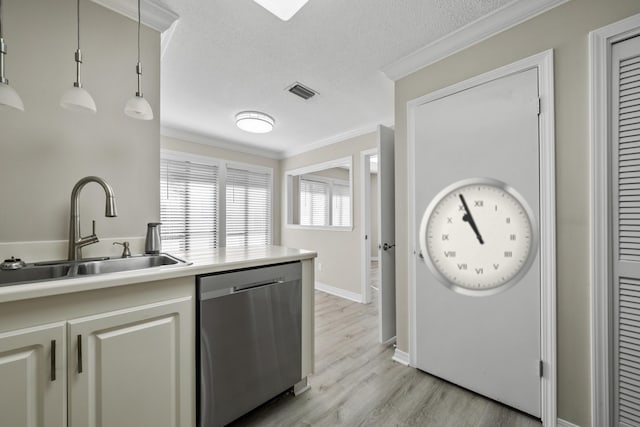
10:56
